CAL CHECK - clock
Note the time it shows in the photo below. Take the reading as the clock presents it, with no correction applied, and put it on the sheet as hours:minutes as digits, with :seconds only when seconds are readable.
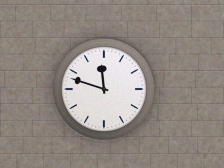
11:48
